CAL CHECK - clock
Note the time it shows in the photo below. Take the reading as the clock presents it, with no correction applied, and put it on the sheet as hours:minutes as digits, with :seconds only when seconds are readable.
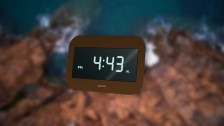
4:43
